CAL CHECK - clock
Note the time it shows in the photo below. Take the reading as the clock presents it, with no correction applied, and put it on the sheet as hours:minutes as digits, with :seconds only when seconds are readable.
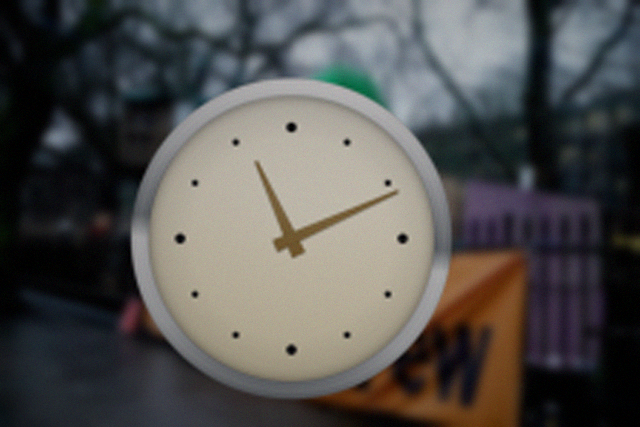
11:11
